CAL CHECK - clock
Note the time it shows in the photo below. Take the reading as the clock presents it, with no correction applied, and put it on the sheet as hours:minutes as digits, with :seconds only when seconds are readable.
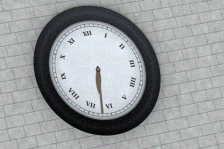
6:32
